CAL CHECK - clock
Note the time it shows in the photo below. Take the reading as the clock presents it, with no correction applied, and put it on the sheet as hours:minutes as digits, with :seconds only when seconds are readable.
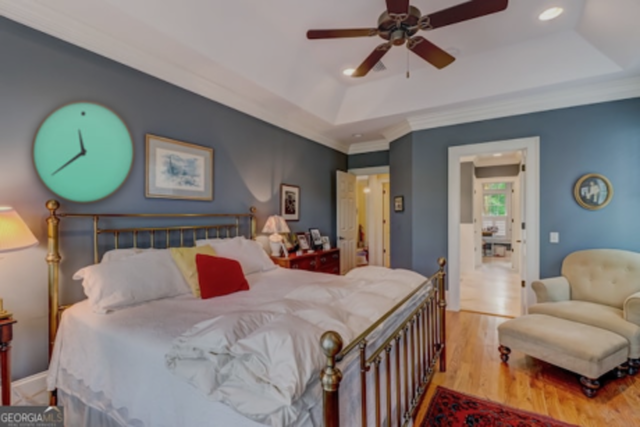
11:39
